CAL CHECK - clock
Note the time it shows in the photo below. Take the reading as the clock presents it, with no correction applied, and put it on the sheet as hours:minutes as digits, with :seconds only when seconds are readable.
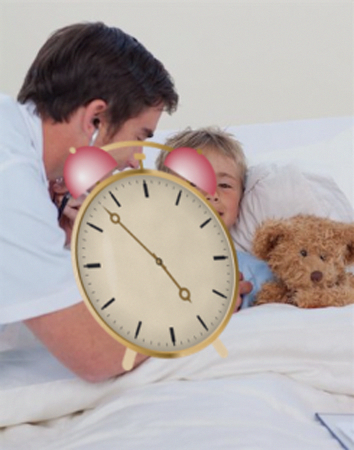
4:53
